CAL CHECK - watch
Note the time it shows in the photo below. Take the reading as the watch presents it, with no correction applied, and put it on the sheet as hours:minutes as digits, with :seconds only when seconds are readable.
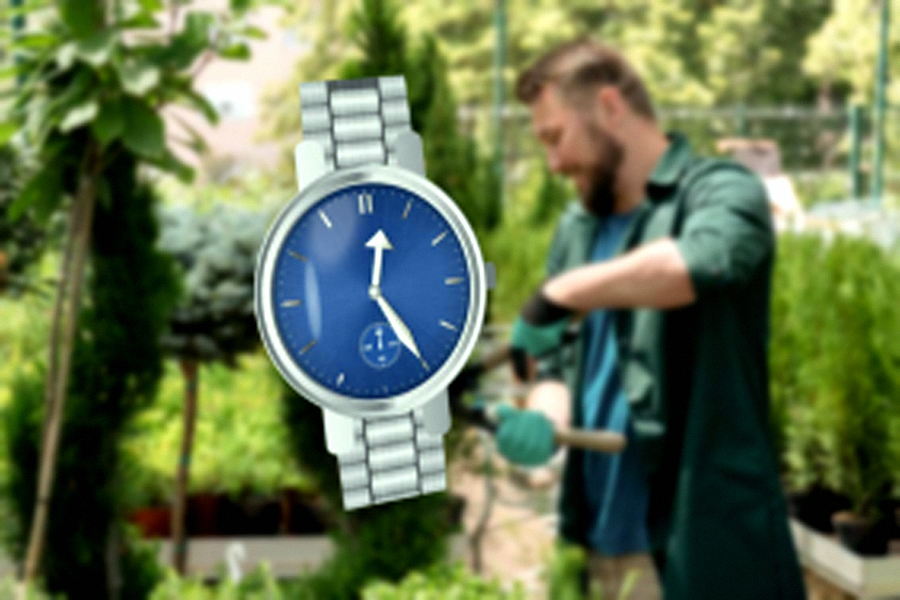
12:25
